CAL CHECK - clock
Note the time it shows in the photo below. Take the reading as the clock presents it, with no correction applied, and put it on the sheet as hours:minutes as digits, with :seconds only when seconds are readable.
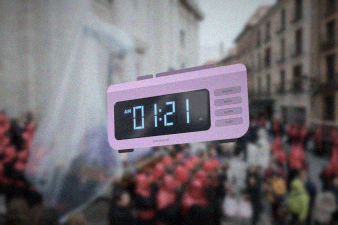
1:21
